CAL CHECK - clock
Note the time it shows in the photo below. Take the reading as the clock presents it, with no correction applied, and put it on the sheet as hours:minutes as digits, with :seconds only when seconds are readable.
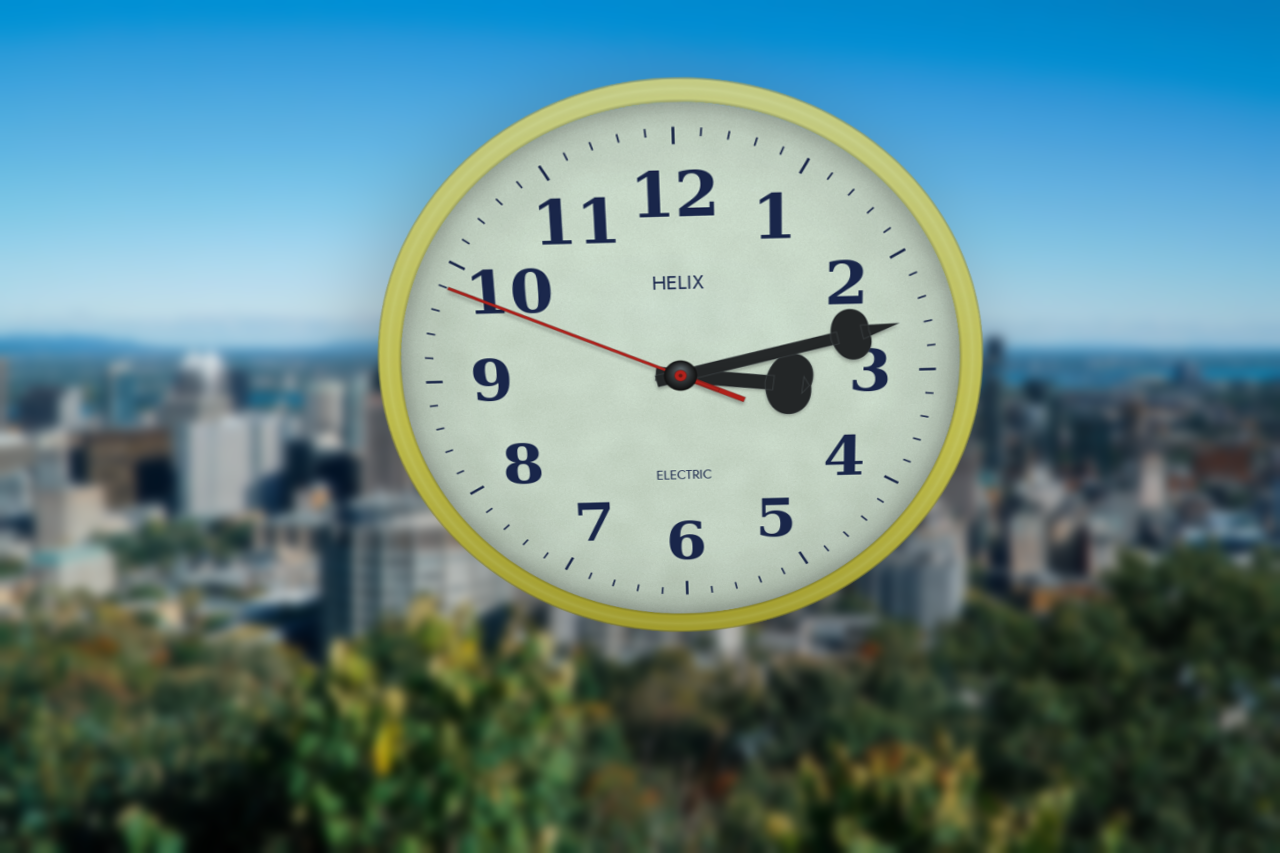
3:12:49
